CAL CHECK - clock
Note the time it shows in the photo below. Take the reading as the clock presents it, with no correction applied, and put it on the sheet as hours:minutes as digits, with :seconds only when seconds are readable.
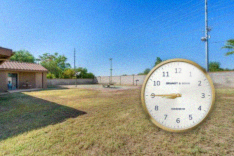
8:45
